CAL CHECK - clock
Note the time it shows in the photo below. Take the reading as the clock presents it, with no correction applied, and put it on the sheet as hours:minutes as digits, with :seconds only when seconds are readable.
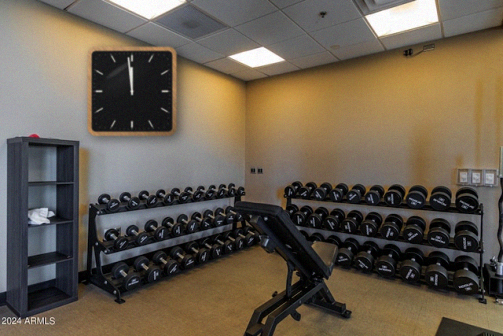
11:59
